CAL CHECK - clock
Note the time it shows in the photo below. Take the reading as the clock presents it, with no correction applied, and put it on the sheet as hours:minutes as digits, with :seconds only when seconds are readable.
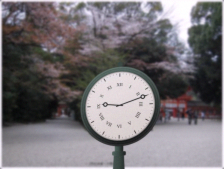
9:12
